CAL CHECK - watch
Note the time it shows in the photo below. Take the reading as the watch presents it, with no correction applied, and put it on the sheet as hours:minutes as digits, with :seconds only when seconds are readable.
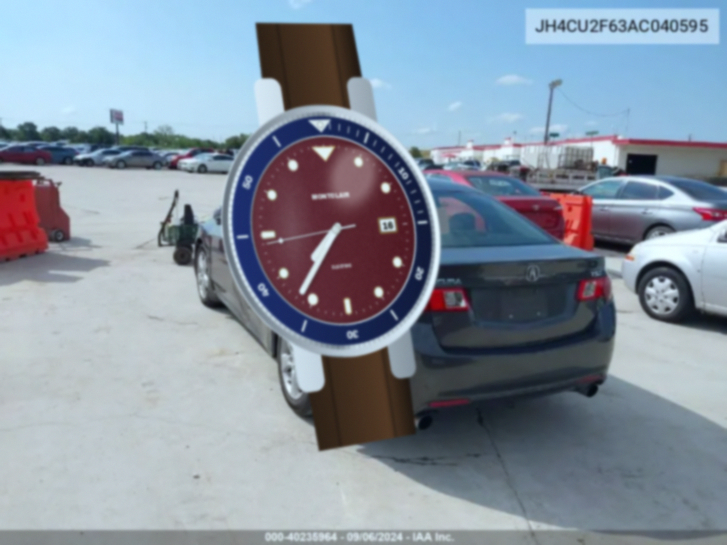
7:36:44
